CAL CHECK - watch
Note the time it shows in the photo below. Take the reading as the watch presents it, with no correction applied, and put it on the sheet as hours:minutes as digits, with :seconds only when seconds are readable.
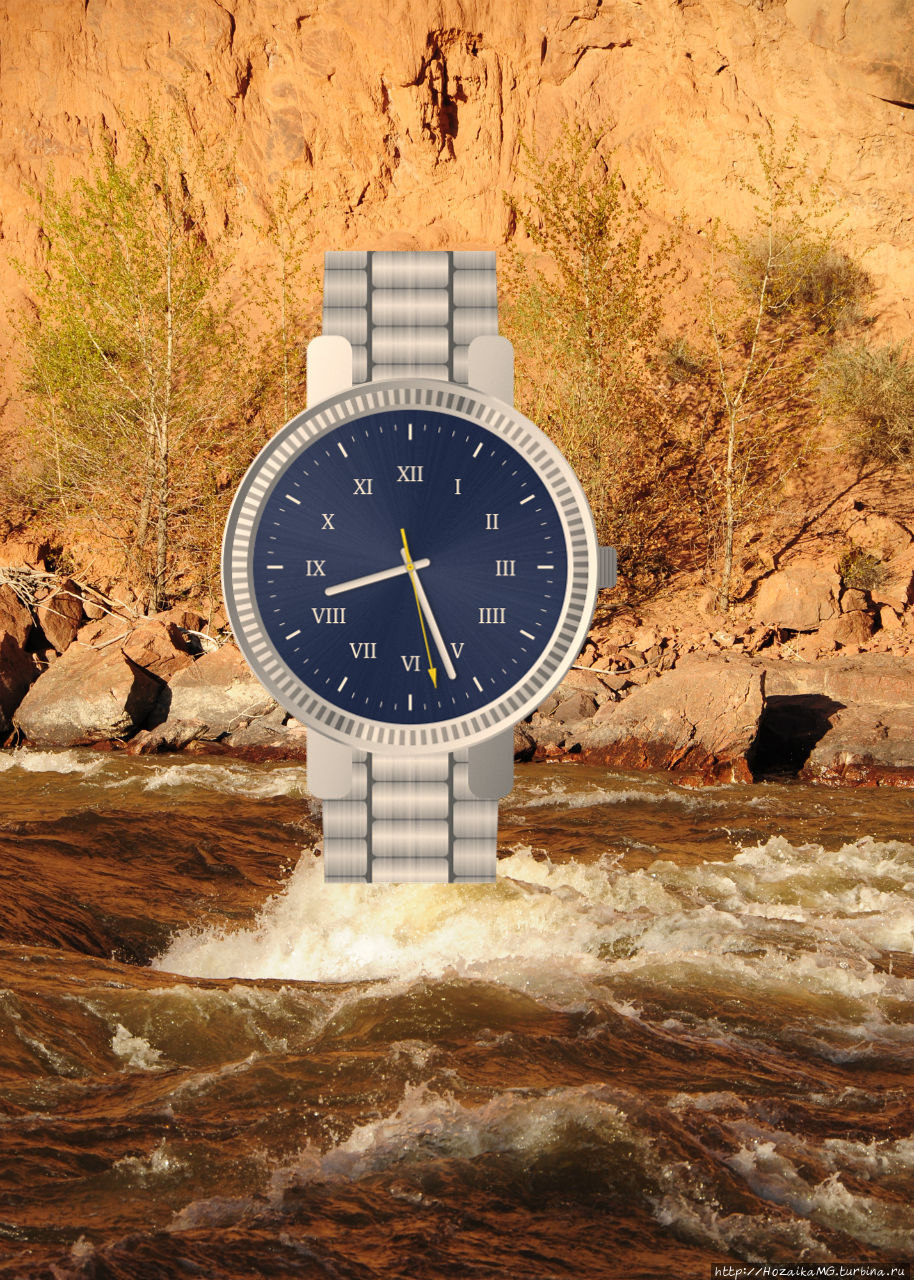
8:26:28
